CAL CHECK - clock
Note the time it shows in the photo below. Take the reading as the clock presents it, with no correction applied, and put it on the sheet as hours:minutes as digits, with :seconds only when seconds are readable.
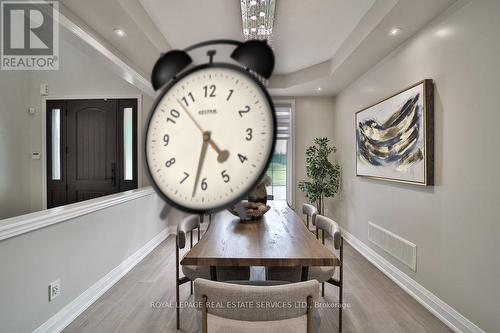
4:31:53
